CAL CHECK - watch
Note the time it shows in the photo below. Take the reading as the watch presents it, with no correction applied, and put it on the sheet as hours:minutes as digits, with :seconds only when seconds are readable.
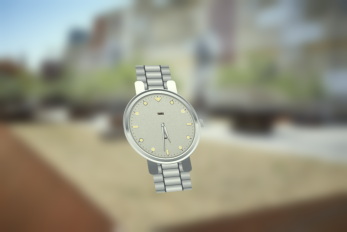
5:31
